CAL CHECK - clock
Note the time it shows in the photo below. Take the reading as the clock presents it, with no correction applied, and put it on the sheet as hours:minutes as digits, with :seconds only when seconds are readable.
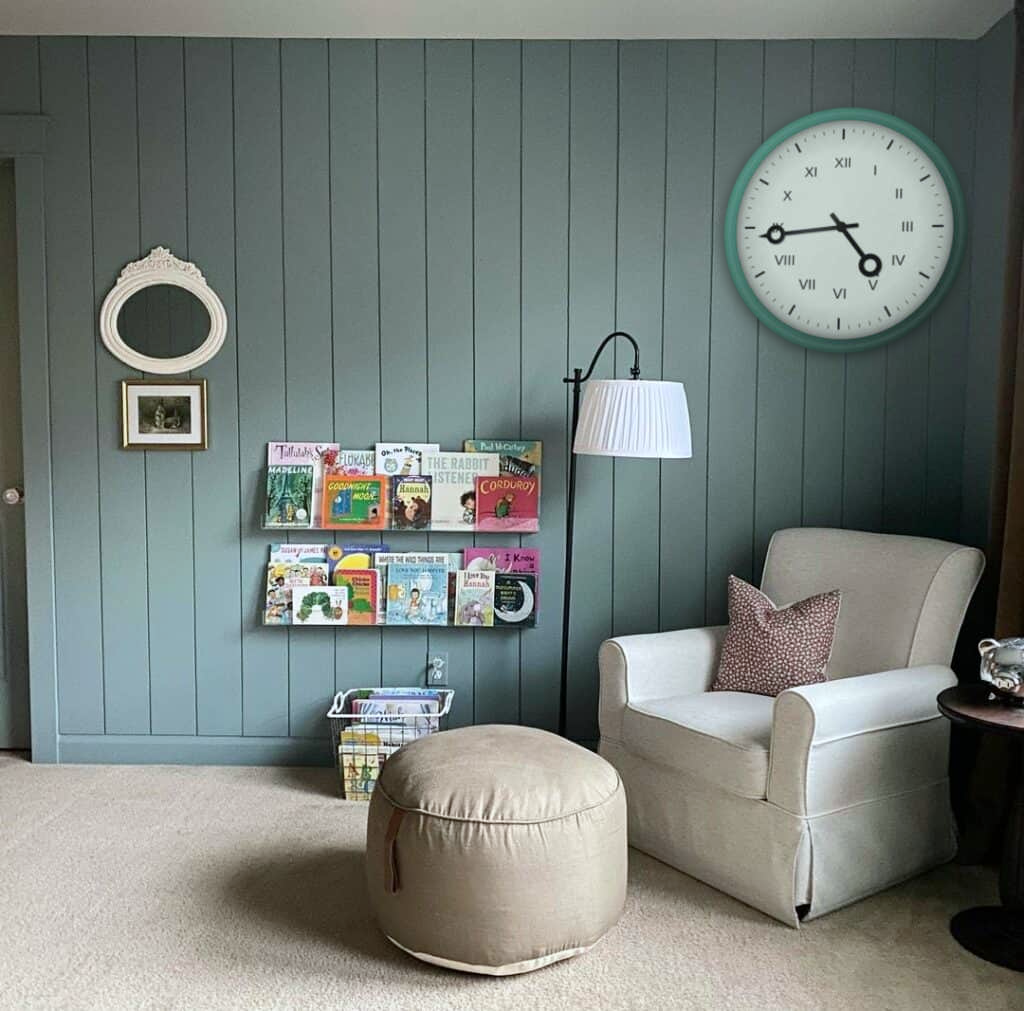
4:44
